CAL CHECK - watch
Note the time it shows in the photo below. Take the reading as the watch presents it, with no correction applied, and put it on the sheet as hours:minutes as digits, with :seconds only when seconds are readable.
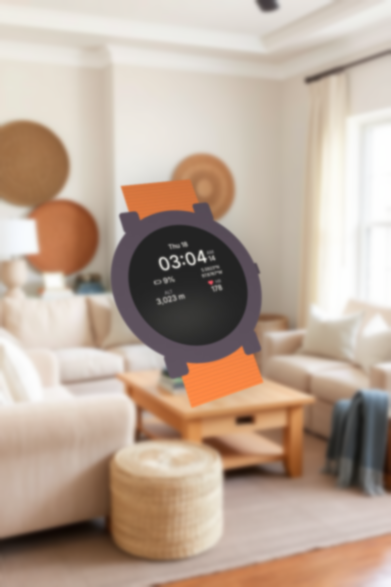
3:04
